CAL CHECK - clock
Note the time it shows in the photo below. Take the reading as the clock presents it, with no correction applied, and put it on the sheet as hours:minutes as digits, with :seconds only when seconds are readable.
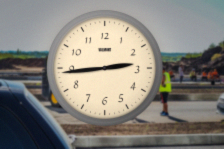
2:44
